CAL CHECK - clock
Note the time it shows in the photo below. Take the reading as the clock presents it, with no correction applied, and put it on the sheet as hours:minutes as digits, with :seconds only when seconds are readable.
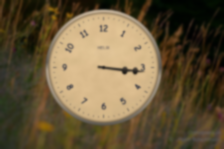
3:16
